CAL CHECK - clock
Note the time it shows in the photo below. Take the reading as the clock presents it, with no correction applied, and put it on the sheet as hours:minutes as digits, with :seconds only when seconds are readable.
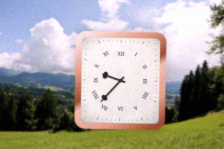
9:37
